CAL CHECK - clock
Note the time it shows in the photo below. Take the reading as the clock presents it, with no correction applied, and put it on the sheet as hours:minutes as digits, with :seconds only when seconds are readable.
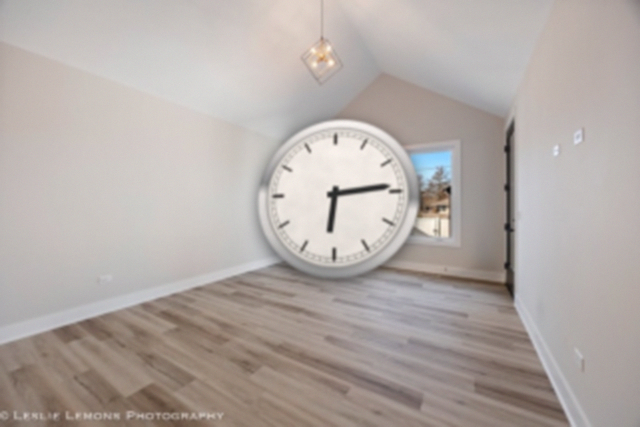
6:14
